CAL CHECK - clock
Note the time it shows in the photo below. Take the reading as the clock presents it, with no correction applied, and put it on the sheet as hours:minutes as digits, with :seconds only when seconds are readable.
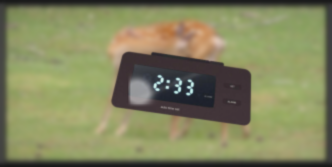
2:33
